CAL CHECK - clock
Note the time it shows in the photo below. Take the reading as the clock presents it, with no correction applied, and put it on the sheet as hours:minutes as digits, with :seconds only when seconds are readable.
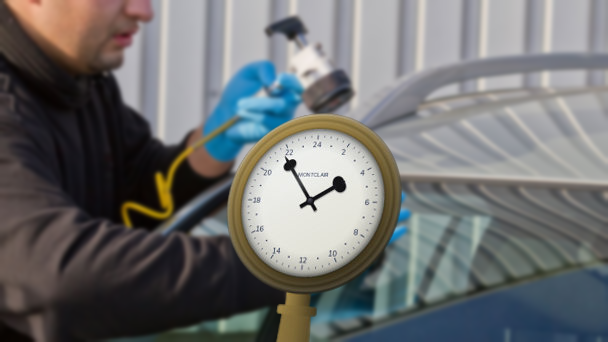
3:54
